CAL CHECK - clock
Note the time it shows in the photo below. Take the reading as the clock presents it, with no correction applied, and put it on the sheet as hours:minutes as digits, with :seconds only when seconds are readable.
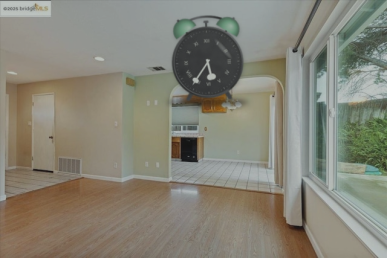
5:36
